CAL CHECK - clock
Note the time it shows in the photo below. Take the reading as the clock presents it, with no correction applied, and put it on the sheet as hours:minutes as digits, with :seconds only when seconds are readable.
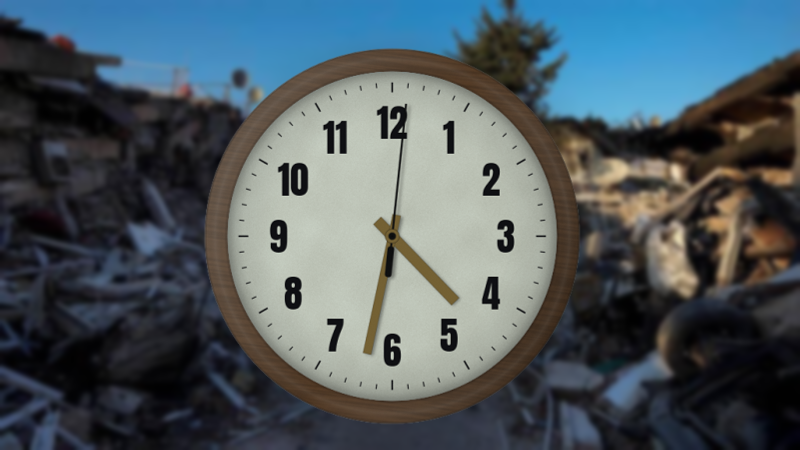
4:32:01
